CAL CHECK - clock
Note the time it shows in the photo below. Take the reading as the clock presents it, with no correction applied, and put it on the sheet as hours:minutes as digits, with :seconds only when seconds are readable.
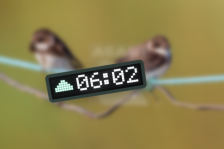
6:02
